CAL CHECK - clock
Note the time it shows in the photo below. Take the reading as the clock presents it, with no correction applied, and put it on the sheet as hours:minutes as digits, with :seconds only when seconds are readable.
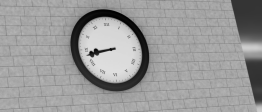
8:43
